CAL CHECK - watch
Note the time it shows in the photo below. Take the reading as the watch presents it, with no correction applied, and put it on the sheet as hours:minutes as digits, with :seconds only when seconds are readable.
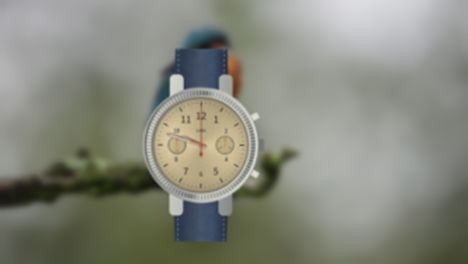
9:48
